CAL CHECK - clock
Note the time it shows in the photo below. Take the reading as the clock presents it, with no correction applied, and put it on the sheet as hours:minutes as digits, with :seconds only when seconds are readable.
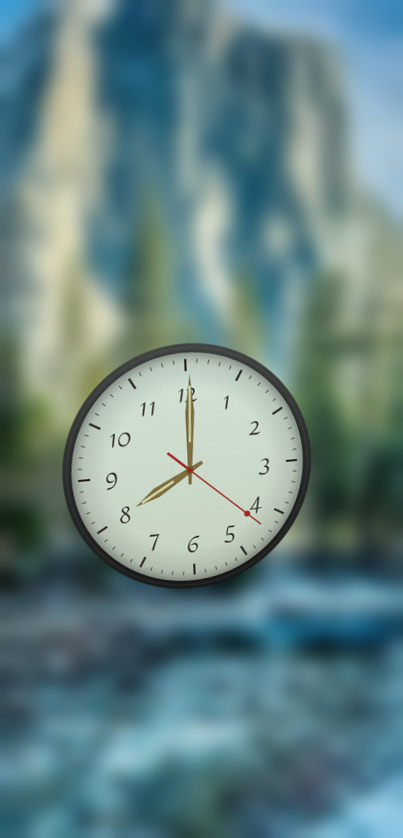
8:00:22
